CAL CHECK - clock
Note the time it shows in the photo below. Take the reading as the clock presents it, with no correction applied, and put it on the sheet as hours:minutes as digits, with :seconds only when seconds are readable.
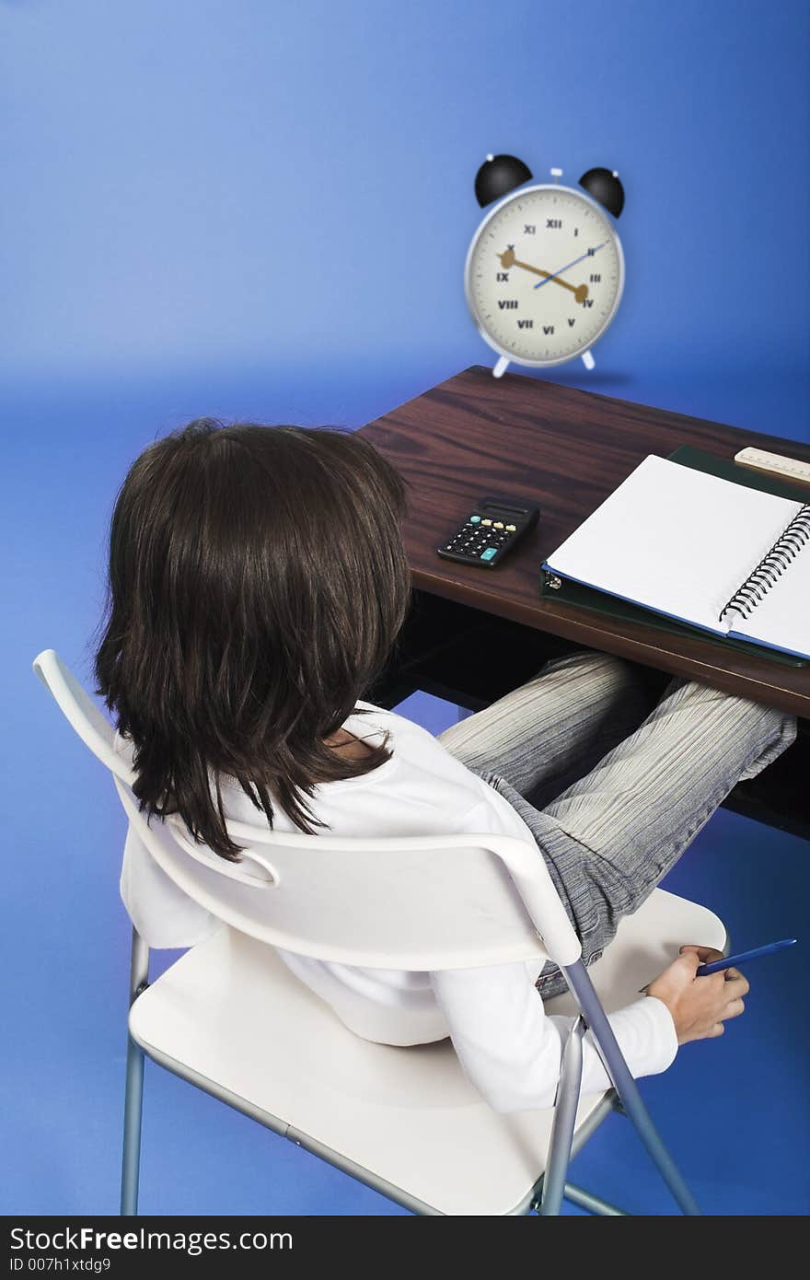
3:48:10
